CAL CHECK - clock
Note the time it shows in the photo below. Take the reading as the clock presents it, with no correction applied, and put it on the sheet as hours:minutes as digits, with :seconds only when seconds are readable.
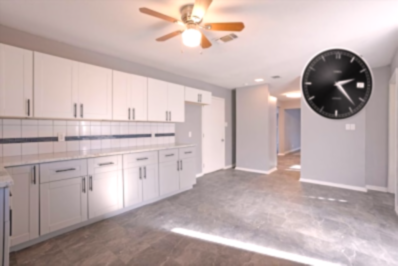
2:23
